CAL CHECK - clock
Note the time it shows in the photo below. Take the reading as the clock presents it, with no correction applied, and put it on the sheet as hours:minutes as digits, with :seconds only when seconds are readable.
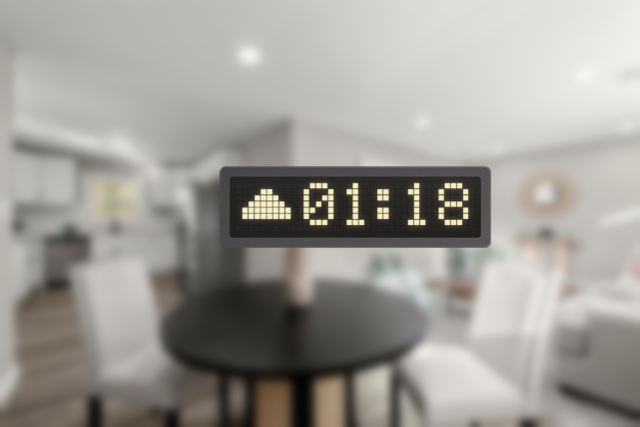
1:18
